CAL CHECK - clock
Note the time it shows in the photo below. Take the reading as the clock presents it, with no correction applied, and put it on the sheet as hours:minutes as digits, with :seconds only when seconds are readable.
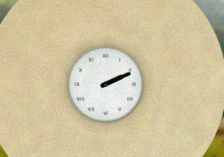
2:11
